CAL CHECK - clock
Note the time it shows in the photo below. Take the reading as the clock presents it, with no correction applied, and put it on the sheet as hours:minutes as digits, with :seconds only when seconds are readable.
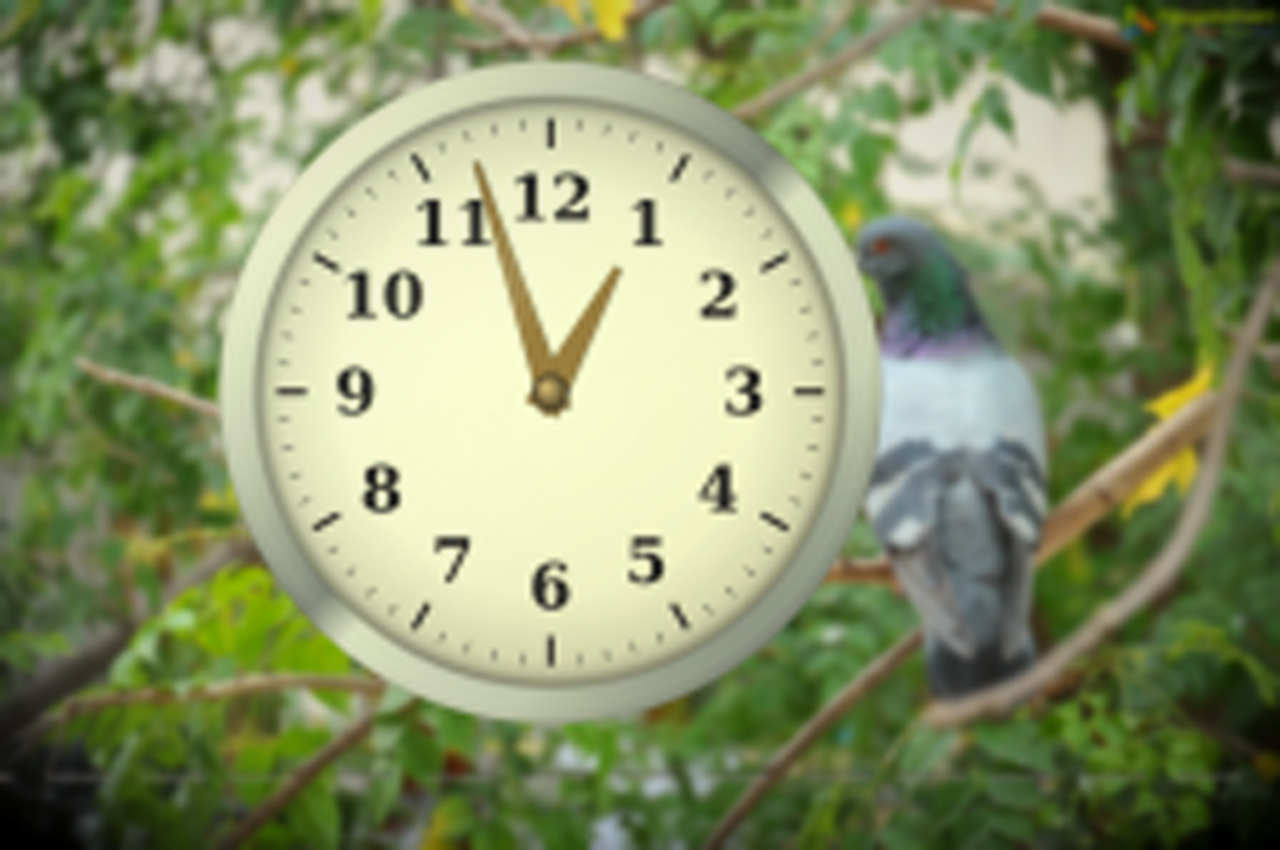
12:57
